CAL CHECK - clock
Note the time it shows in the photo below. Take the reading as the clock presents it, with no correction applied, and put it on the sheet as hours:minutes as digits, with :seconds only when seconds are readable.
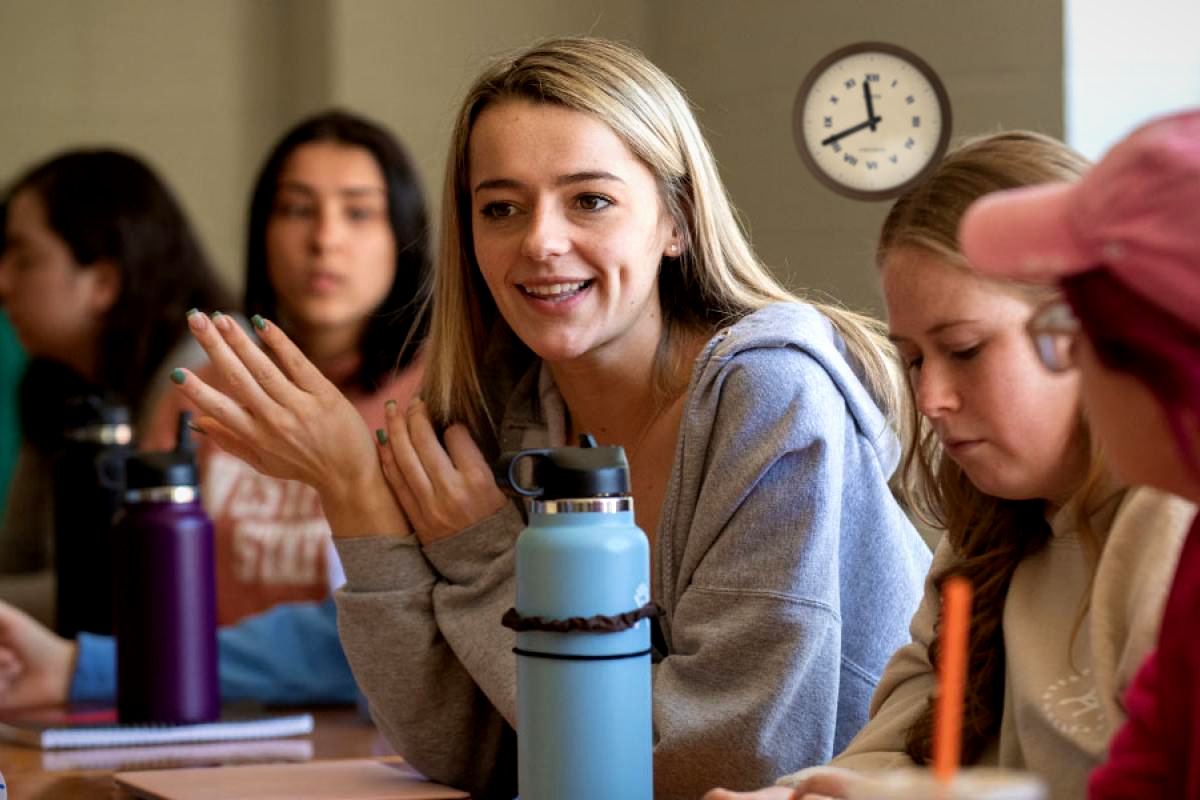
11:41
